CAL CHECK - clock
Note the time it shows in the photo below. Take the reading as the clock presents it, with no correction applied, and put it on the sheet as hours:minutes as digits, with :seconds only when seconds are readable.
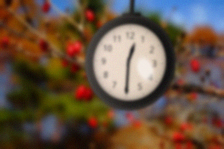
12:30
